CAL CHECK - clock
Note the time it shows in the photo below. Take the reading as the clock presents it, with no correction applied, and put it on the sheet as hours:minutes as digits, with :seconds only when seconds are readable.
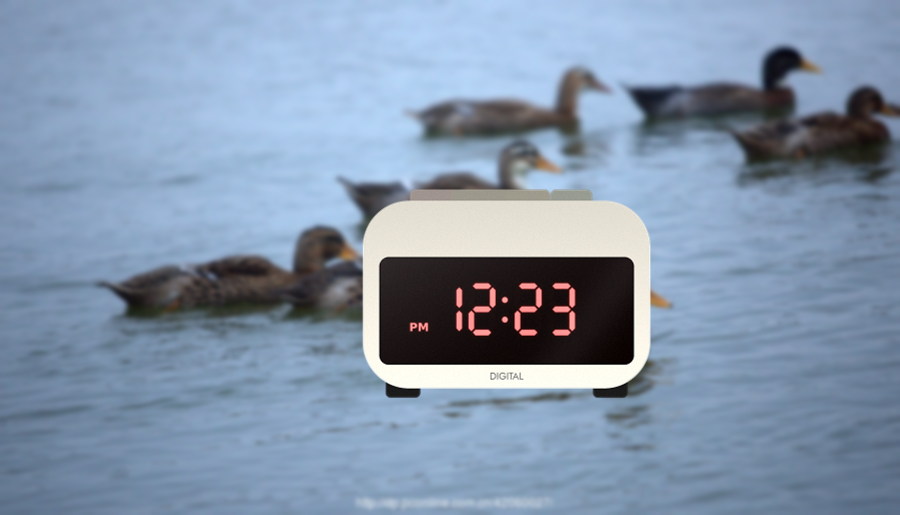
12:23
